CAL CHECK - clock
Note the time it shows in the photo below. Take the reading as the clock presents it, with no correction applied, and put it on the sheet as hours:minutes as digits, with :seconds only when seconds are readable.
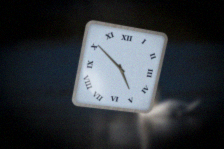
4:51
